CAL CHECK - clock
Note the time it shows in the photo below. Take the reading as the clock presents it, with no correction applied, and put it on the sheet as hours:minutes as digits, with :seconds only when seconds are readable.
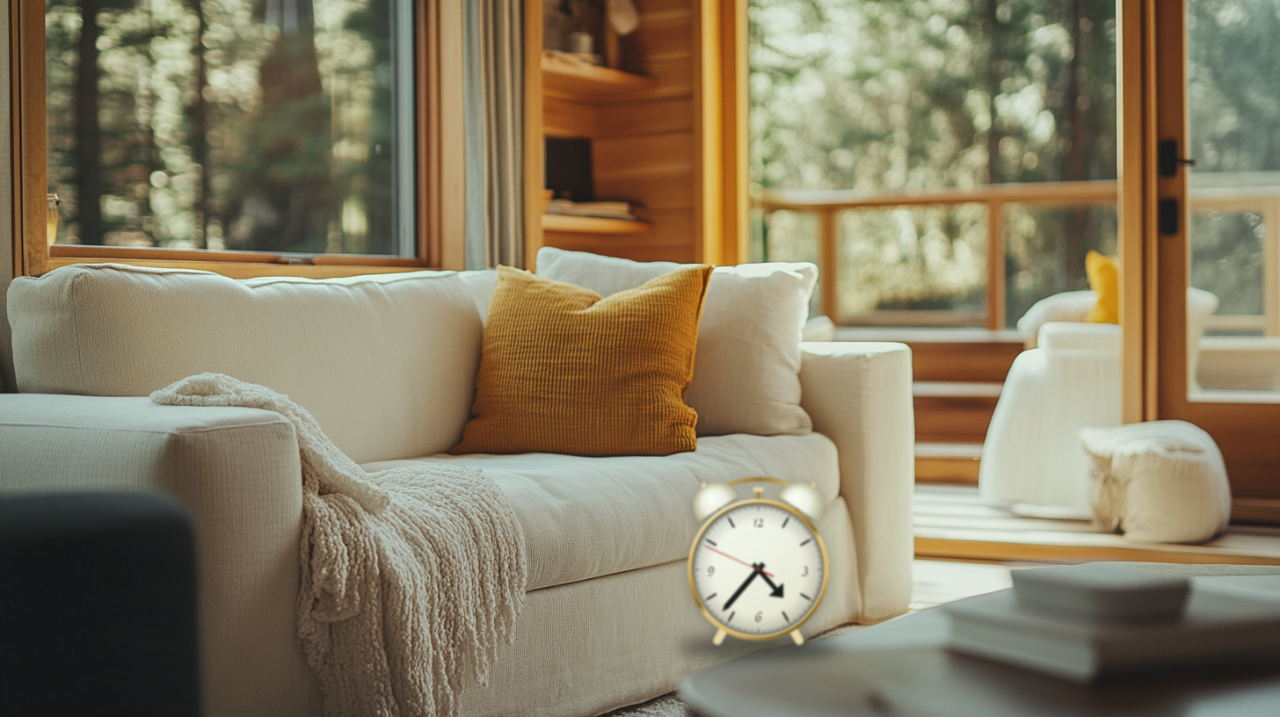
4:36:49
